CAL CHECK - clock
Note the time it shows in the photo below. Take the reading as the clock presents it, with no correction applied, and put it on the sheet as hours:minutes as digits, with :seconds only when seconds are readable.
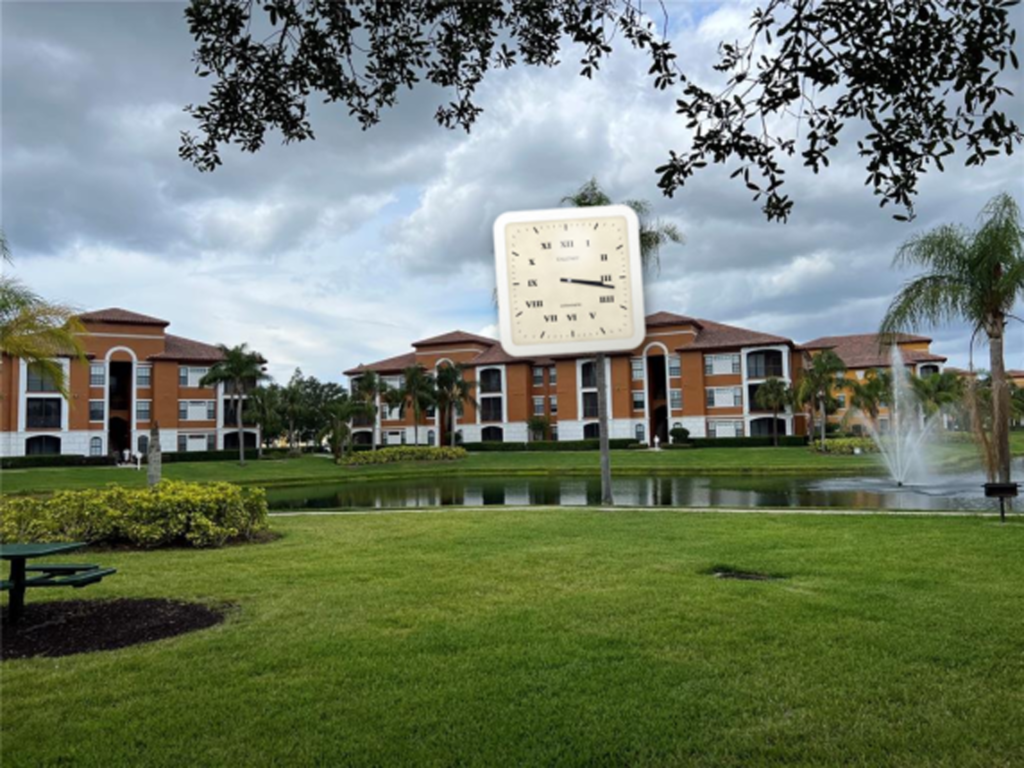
3:17
